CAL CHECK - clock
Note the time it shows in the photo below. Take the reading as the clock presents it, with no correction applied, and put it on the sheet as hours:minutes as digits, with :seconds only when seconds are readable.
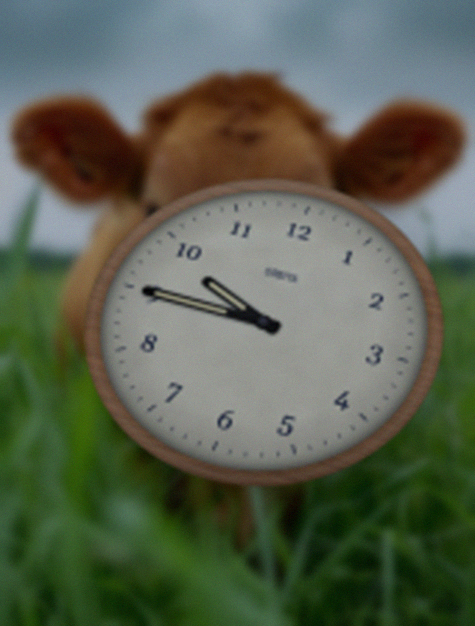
9:45
